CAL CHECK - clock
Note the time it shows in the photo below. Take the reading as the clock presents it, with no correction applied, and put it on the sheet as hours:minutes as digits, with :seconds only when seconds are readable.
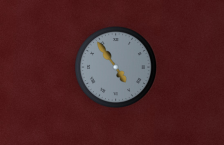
4:54
